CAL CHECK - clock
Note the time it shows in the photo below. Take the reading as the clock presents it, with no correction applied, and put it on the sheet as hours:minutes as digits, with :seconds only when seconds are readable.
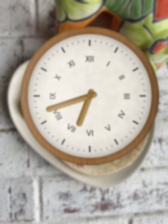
6:42
